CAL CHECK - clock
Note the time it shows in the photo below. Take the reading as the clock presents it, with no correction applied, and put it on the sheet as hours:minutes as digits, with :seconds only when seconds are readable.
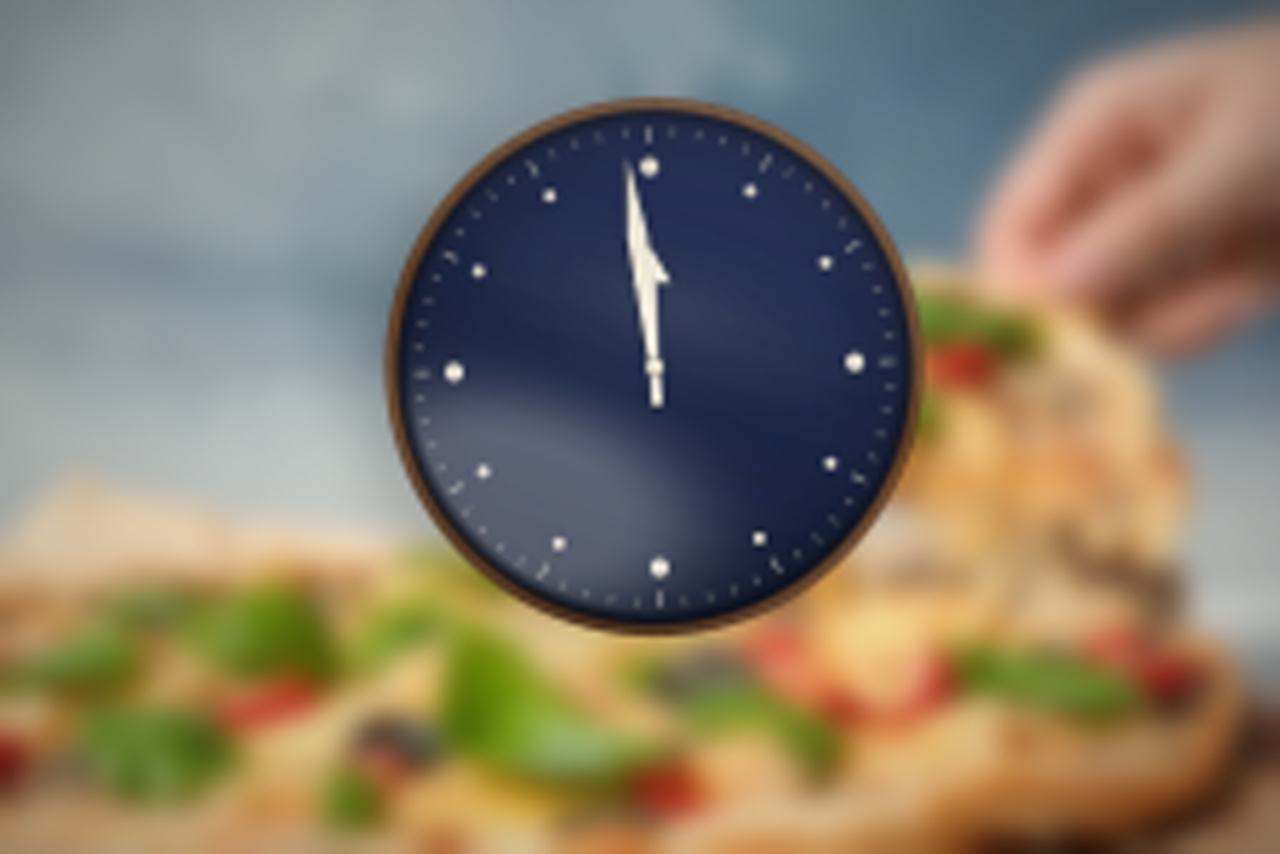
11:59
